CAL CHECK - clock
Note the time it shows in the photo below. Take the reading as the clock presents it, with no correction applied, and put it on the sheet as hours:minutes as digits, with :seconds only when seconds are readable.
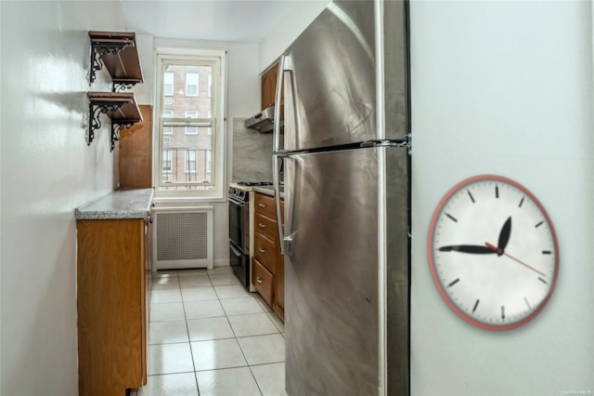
12:45:19
